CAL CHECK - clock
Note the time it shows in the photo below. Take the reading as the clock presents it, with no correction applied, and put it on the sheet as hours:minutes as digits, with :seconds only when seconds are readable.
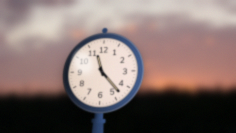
11:23
